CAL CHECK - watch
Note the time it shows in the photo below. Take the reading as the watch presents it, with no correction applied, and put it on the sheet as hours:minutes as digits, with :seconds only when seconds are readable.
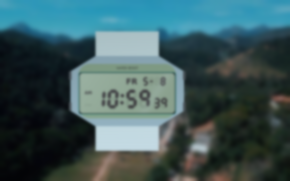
10:59
